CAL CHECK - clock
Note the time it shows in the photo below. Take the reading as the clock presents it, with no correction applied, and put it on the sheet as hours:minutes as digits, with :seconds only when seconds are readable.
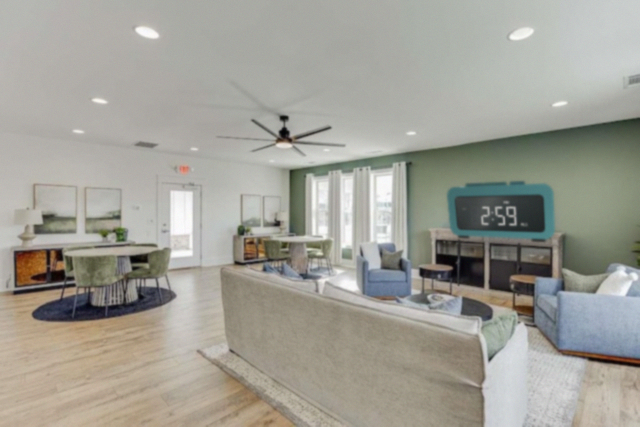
2:59
